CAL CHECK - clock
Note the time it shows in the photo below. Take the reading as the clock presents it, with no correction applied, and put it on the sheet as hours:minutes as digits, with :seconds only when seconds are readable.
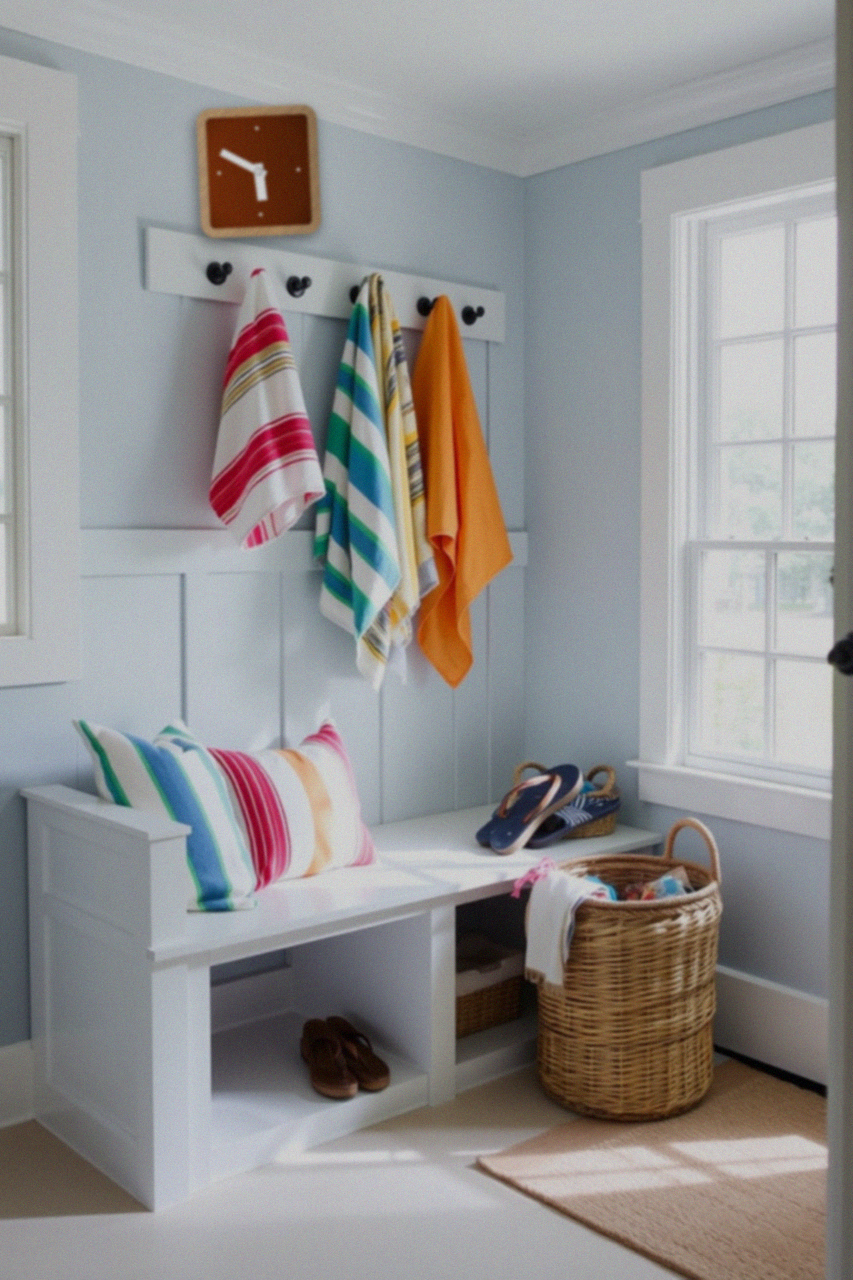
5:50
